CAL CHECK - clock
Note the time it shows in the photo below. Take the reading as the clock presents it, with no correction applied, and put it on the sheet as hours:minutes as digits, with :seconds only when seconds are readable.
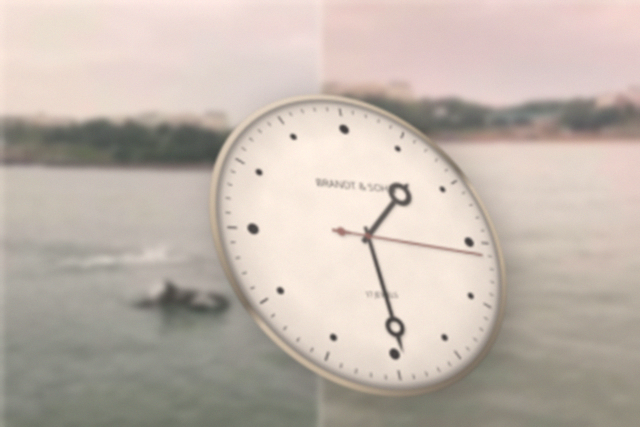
1:29:16
